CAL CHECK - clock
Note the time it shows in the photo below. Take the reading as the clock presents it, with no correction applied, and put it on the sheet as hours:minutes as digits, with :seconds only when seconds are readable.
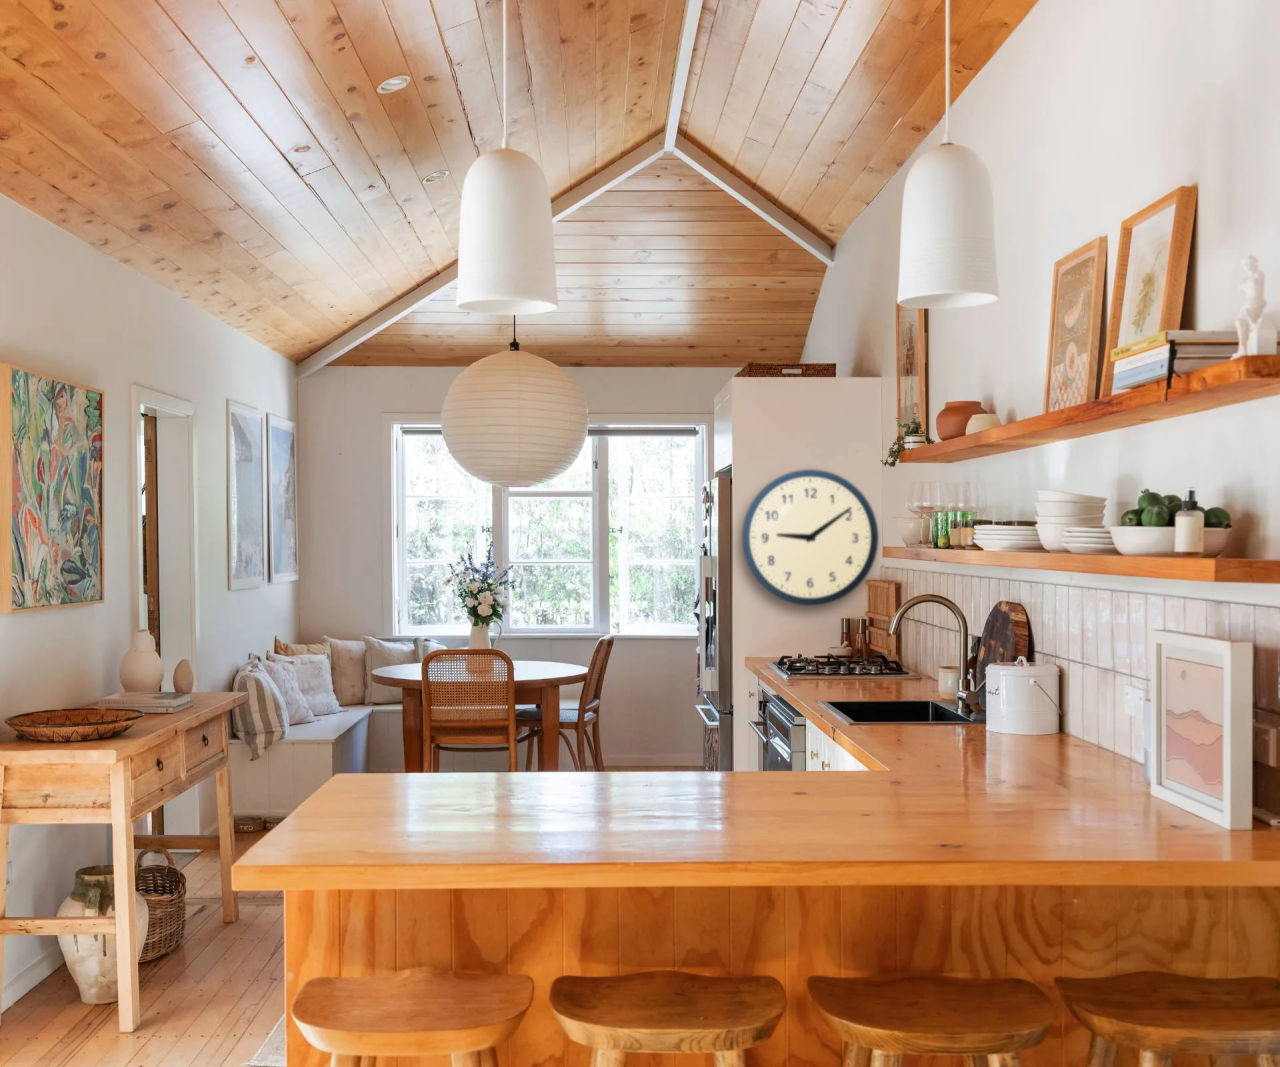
9:09
